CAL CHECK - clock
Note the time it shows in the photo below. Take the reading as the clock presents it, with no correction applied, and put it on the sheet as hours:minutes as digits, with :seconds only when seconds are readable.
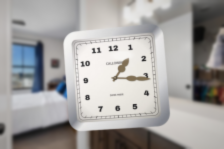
1:16
